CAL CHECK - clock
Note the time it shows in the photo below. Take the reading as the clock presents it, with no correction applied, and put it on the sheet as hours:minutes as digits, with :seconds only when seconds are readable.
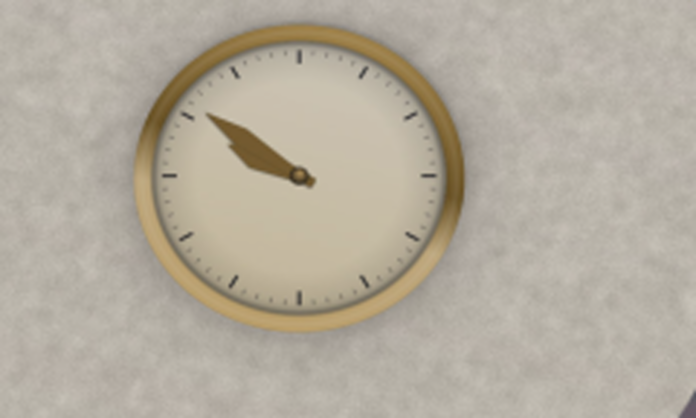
9:51
